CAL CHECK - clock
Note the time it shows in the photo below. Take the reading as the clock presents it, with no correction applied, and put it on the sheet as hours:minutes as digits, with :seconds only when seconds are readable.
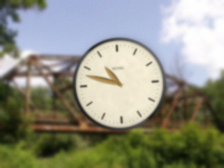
10:48
